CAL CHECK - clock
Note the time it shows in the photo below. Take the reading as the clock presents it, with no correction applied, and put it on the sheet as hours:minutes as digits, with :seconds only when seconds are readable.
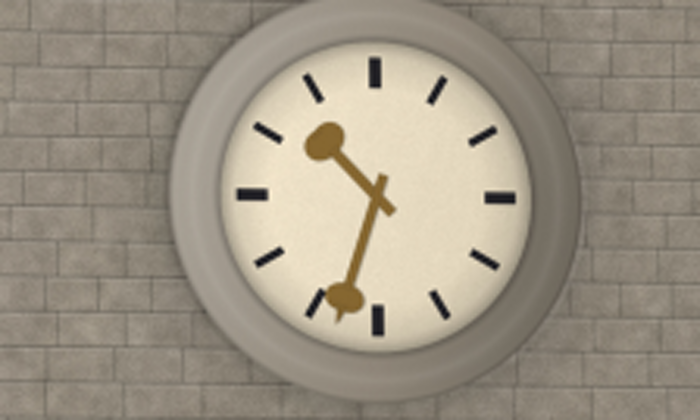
10:33
